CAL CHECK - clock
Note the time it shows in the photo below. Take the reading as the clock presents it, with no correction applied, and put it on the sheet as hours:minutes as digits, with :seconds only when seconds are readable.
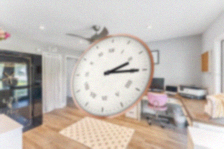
2:15
